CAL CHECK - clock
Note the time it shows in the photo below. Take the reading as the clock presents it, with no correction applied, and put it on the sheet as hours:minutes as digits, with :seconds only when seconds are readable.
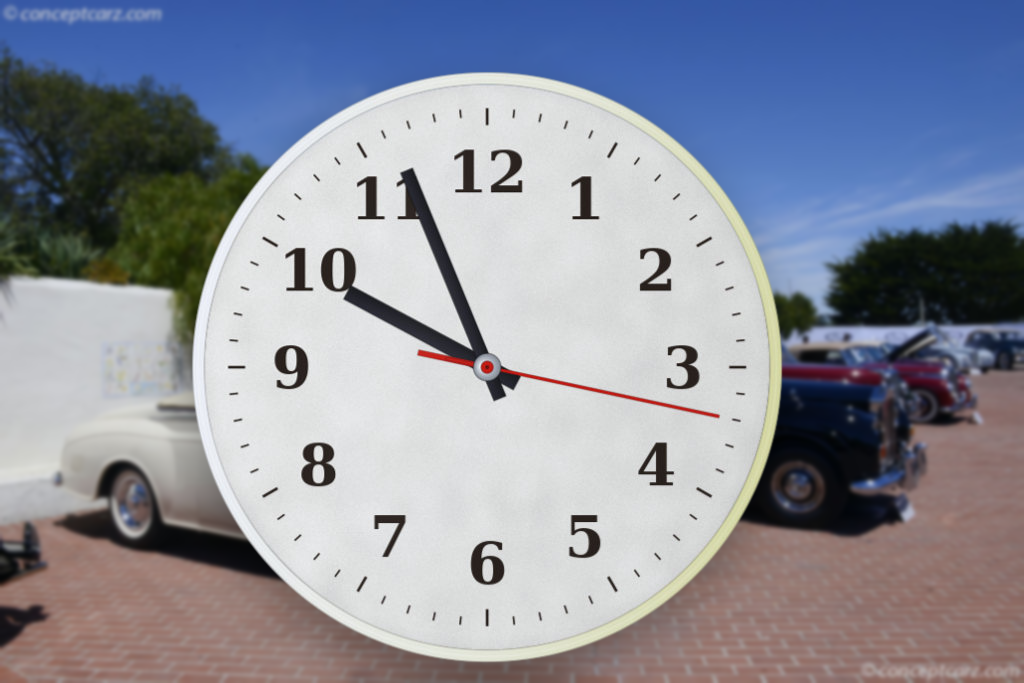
9:56:17
